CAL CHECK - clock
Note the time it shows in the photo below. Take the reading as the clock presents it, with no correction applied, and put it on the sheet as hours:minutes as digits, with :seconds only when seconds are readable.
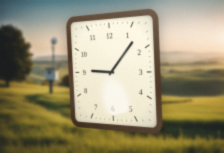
9:07
